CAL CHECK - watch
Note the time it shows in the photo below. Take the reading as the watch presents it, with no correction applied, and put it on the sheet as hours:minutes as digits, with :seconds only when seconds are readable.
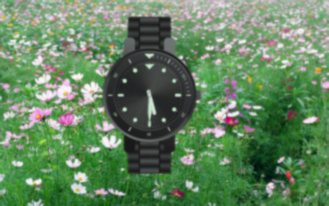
5:30
